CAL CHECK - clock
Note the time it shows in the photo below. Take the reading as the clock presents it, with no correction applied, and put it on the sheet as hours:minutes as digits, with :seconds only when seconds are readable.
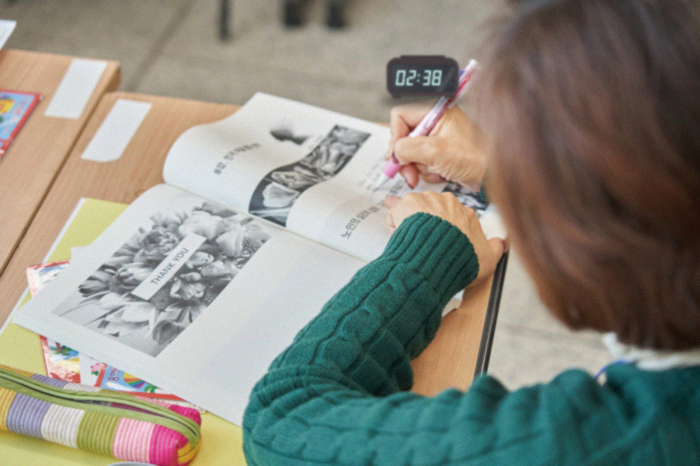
2:38
